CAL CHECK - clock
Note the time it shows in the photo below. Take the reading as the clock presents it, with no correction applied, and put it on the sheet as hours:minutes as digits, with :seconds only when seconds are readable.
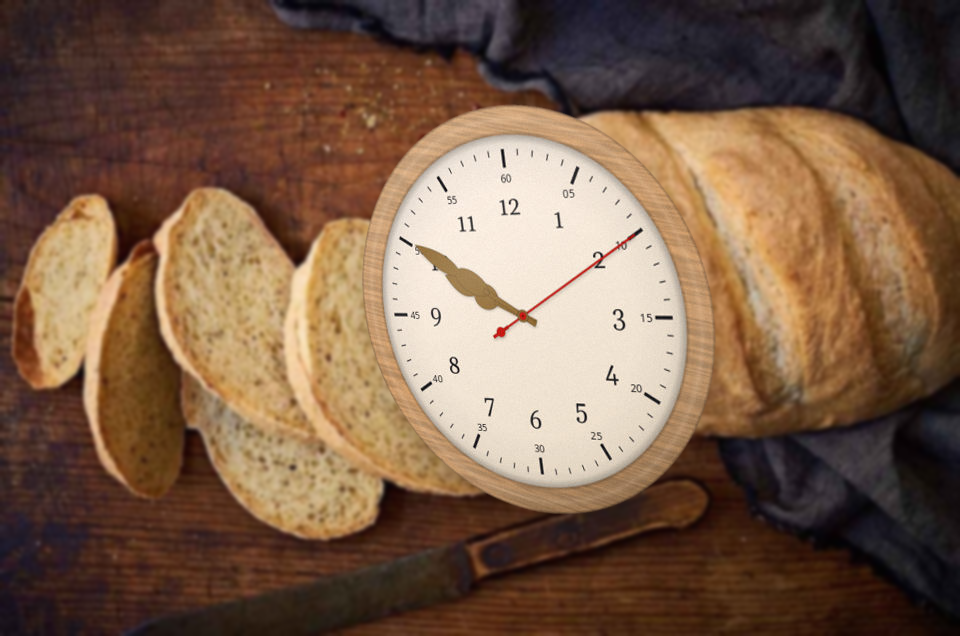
9:50:10
